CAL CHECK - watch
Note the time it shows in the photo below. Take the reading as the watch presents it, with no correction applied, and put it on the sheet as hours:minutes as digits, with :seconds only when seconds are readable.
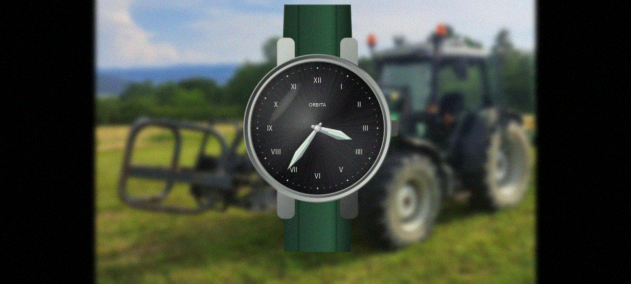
3:36
